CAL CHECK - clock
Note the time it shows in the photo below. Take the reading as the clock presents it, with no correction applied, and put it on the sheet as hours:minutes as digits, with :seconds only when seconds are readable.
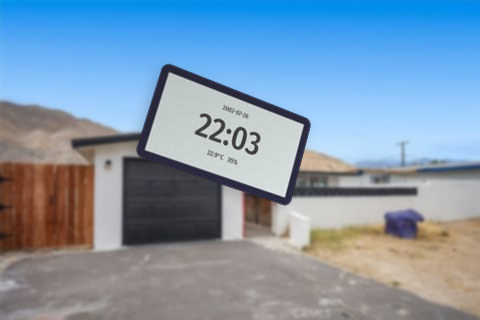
22:03
